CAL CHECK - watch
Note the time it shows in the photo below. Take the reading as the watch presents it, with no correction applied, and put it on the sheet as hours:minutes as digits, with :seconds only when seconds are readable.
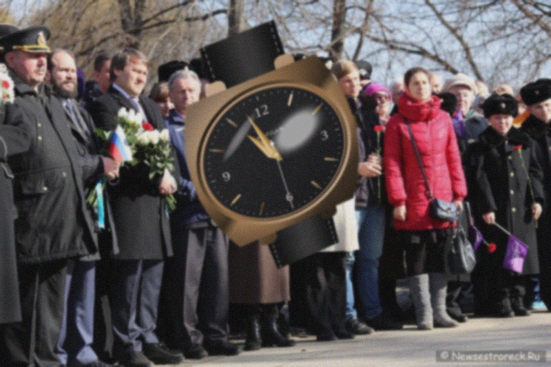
10:57:30
